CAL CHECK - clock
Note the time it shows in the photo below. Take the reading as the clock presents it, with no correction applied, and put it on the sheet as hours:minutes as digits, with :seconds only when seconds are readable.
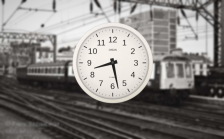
8:28
